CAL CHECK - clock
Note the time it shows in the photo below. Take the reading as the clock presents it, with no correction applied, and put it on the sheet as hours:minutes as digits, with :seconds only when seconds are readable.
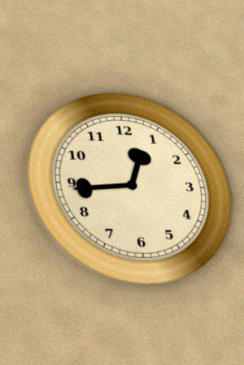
12:44
